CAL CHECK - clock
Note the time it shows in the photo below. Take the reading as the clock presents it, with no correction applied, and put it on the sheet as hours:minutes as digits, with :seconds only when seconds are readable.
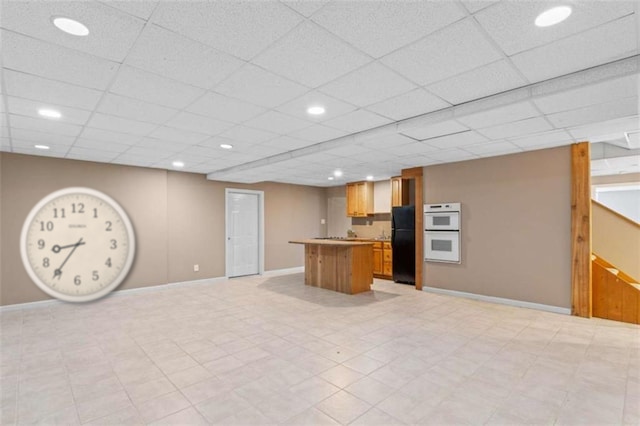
8:36
